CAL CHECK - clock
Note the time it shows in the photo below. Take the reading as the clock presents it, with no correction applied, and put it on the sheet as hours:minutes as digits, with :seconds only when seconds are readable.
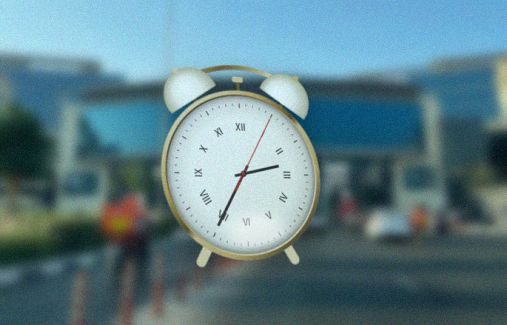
2:35:05
